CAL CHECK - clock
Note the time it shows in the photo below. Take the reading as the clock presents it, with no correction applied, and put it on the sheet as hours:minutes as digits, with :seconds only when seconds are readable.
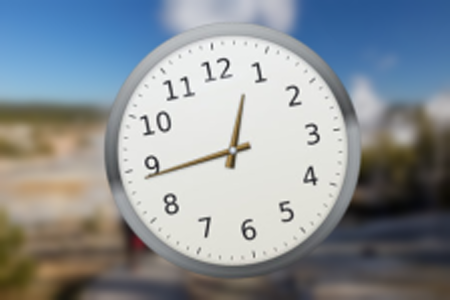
12:44
